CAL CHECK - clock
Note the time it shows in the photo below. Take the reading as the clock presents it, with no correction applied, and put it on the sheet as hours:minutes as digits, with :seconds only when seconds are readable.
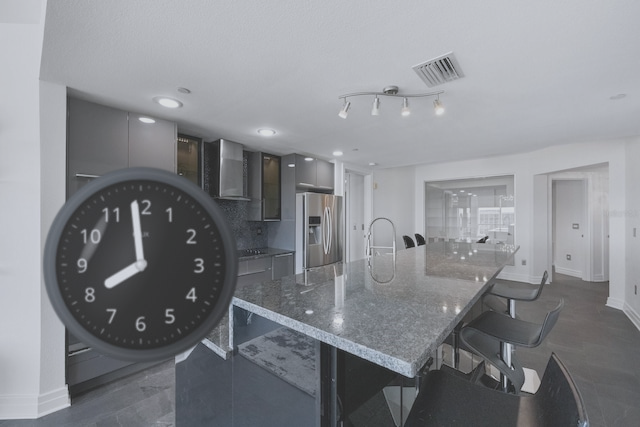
7:59
